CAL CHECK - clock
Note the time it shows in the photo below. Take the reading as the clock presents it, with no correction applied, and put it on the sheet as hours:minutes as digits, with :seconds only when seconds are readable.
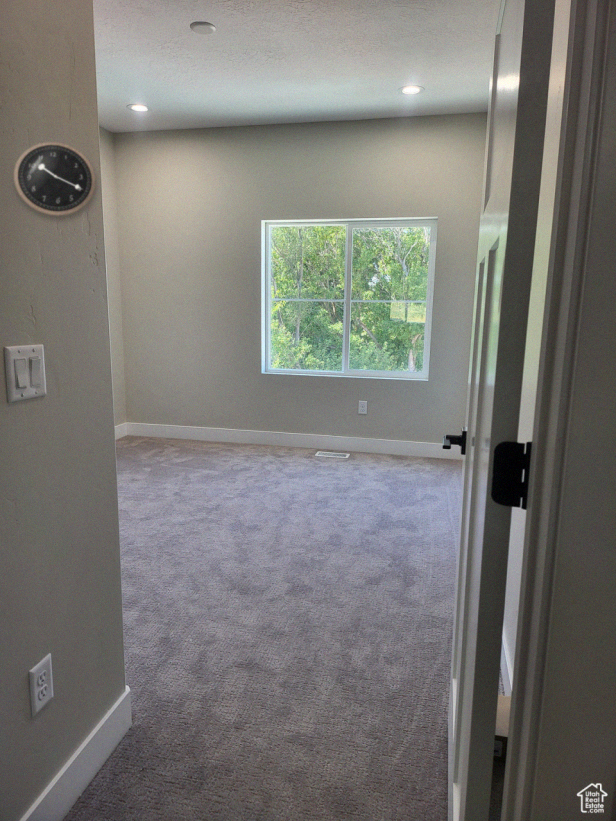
10:20
